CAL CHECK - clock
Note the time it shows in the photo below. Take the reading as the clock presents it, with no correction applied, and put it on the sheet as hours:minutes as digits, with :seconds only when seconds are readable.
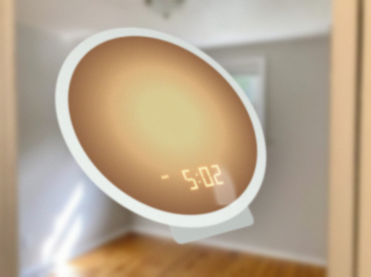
5:02
